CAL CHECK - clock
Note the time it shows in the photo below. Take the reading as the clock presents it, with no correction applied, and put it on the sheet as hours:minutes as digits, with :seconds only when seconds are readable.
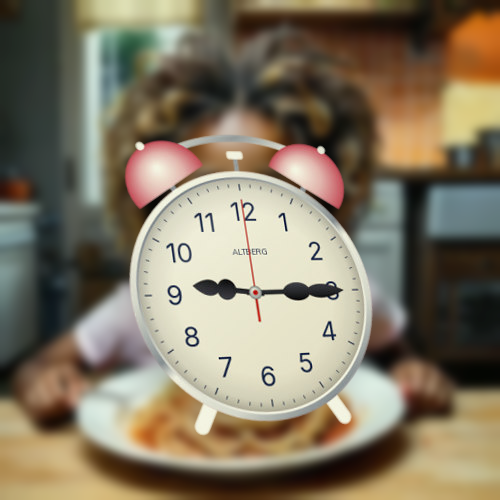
9:15:00
